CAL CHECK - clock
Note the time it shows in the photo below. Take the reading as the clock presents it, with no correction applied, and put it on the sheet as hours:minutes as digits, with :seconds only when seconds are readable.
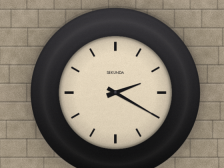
2:20
